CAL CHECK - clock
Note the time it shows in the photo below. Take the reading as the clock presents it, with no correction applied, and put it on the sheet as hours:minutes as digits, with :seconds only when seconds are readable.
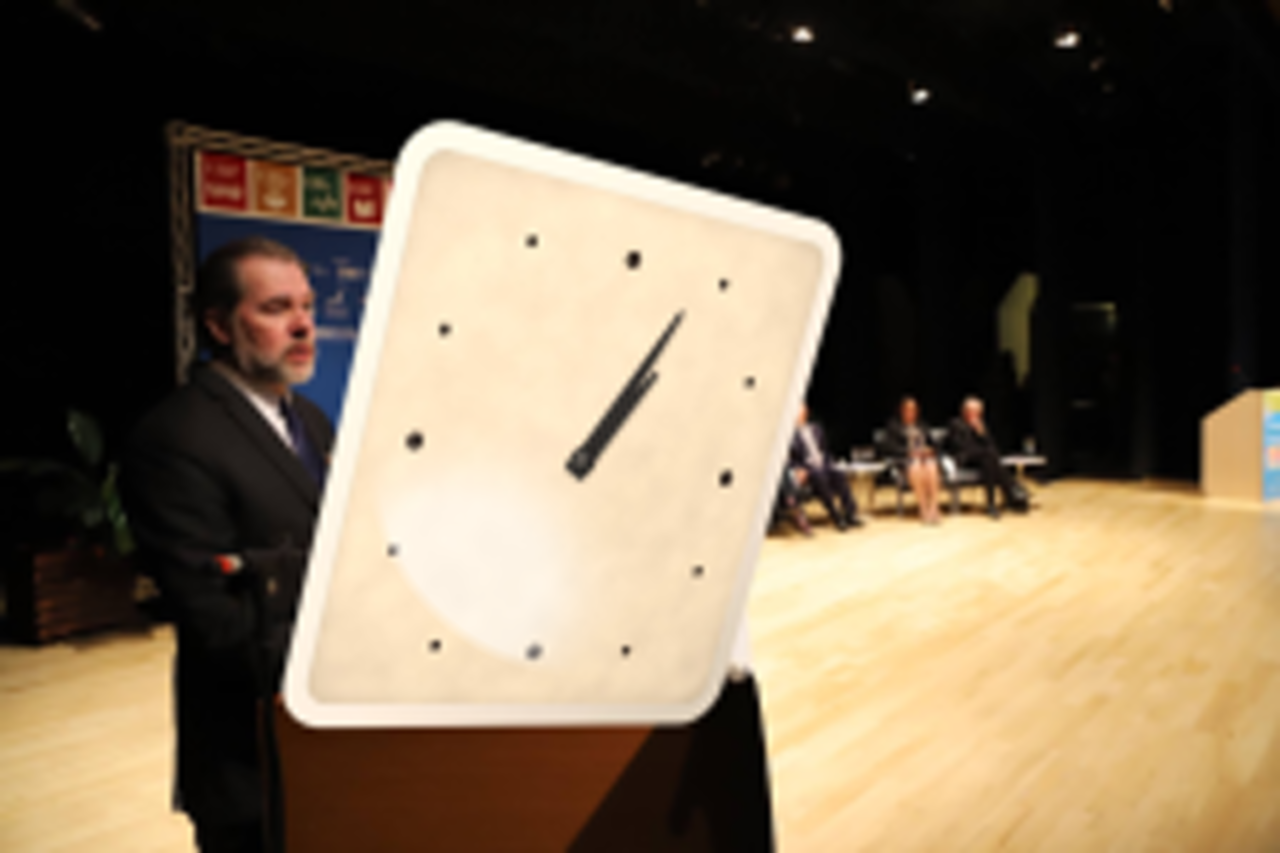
1:04
